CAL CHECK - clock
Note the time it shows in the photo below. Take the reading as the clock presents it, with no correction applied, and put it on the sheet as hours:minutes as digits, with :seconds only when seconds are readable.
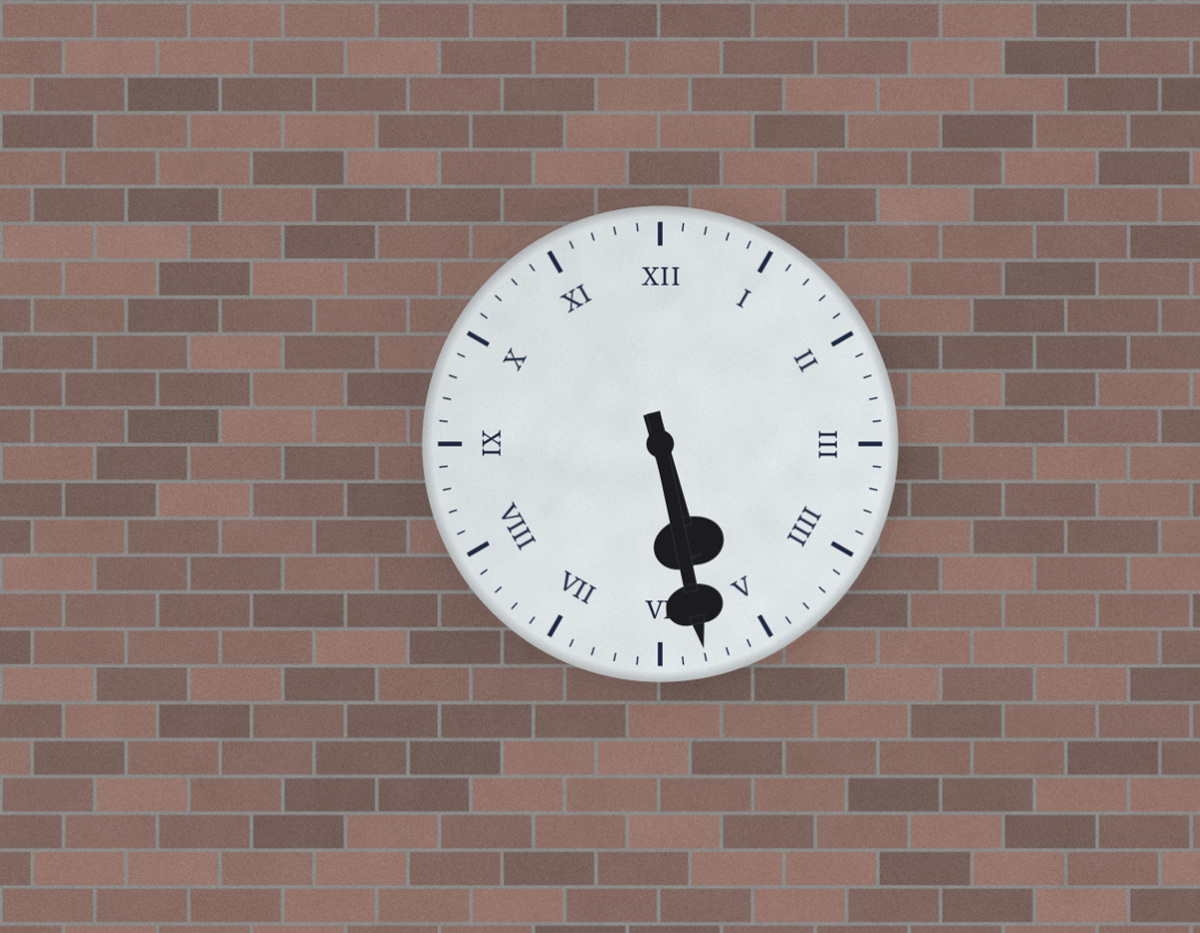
5:28
